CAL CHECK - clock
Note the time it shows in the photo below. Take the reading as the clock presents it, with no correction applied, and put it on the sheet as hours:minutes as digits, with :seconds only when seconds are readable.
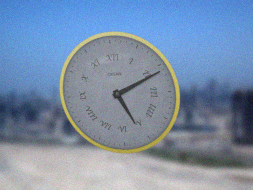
5:11
